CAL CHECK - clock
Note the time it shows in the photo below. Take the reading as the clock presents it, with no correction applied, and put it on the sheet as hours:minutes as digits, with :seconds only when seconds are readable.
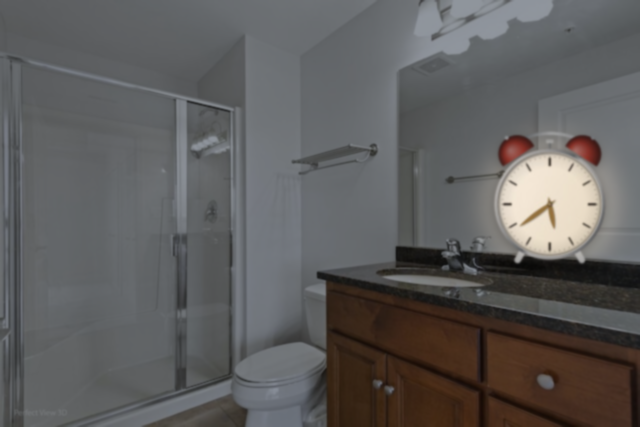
5:39
